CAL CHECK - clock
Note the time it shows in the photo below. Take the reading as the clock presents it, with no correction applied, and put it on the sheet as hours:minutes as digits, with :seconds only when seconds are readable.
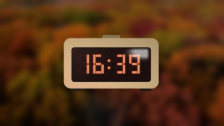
16:39
